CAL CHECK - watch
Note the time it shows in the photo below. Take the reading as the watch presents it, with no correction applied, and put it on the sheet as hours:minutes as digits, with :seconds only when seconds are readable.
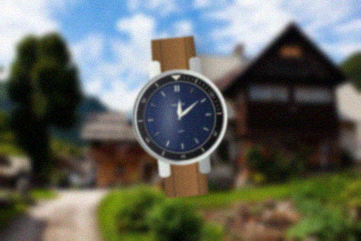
12:09
